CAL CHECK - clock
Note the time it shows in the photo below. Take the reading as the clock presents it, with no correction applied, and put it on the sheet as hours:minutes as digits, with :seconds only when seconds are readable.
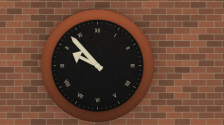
9:53
